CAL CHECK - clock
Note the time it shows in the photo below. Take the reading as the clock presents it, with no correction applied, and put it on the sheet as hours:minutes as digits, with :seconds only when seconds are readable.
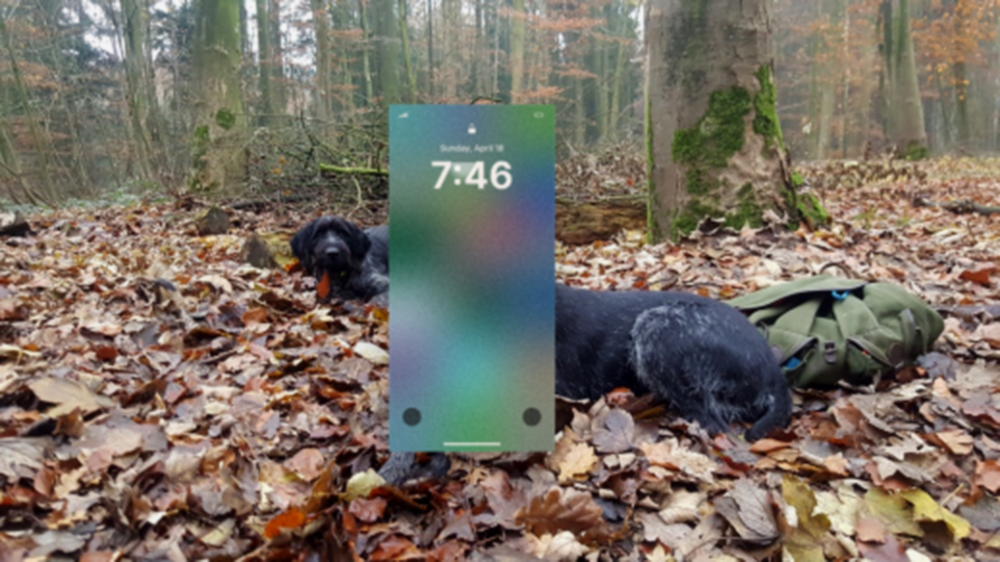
7:46
